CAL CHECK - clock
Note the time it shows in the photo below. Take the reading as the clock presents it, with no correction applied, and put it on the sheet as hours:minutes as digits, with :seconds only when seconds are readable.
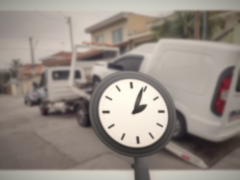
2:04
